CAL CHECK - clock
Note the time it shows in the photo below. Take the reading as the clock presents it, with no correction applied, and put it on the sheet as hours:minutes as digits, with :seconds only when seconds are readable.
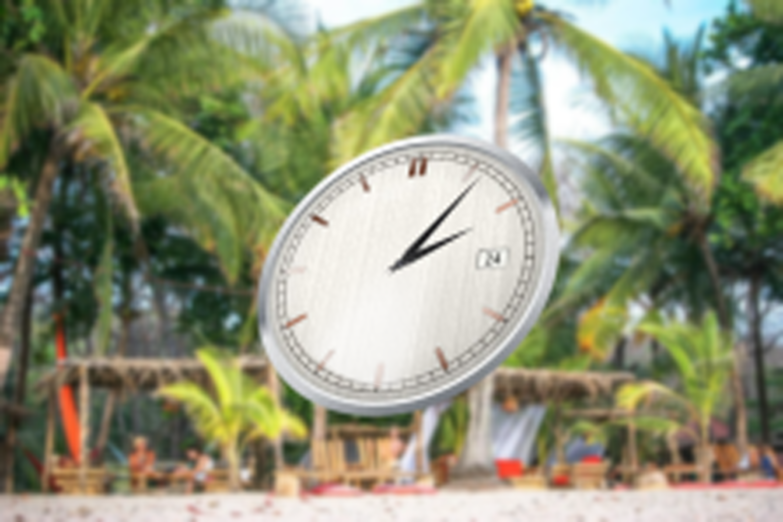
2:06
